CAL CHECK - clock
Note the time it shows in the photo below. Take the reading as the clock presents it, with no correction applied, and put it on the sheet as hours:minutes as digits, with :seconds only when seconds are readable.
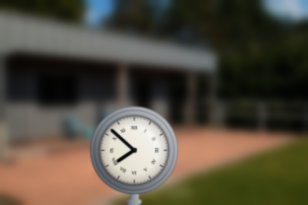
7:52
